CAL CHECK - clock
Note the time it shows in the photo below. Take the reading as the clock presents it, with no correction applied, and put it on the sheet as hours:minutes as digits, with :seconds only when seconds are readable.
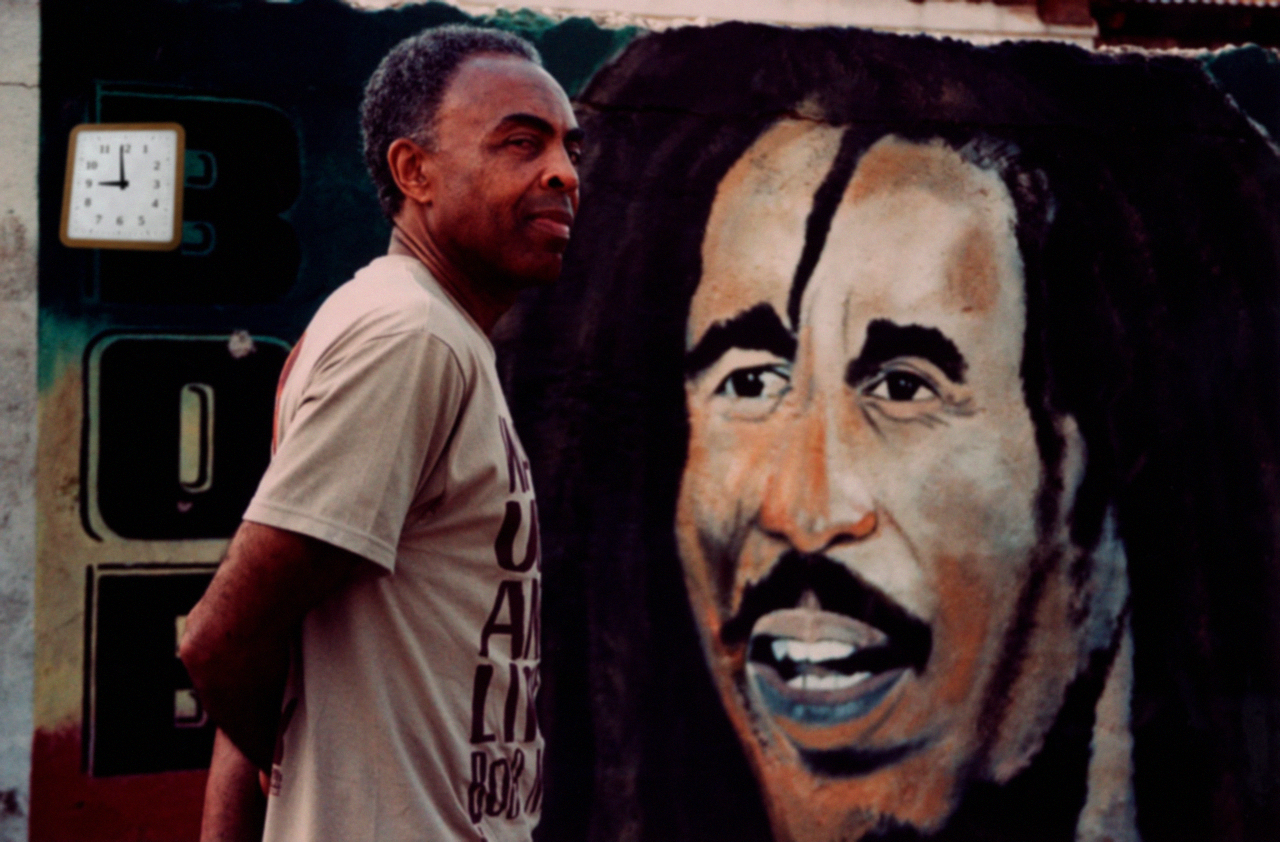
8:59
